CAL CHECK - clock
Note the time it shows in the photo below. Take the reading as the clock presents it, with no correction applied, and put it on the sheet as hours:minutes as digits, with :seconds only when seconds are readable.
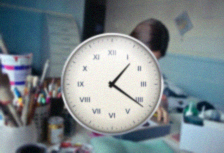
1:21
